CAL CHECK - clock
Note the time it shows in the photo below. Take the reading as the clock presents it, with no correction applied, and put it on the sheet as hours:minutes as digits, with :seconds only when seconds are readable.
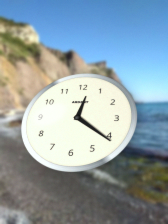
12:21
